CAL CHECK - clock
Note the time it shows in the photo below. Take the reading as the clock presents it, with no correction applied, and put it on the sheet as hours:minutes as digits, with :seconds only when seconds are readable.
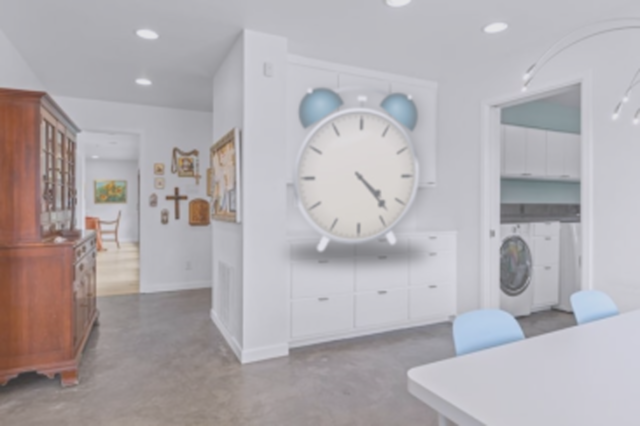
4:23
